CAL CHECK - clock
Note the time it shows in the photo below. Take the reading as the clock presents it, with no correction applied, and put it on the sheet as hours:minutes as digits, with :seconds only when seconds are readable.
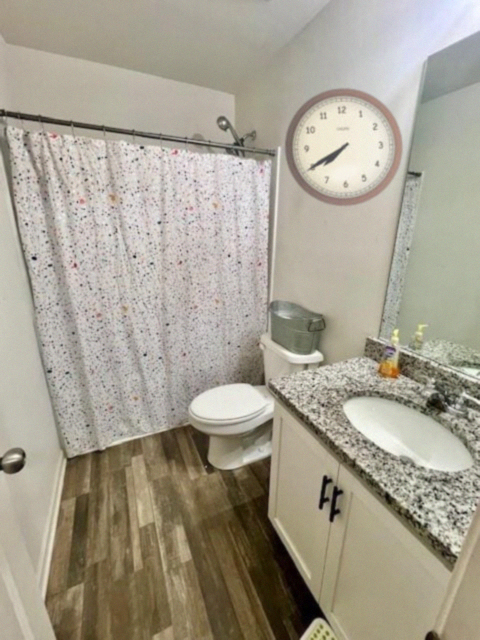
7:40
